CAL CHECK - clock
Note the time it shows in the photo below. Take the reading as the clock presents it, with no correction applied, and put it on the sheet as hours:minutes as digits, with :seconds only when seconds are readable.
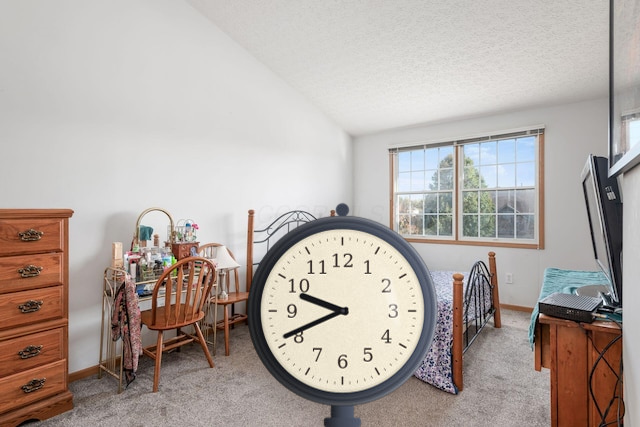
9:41
